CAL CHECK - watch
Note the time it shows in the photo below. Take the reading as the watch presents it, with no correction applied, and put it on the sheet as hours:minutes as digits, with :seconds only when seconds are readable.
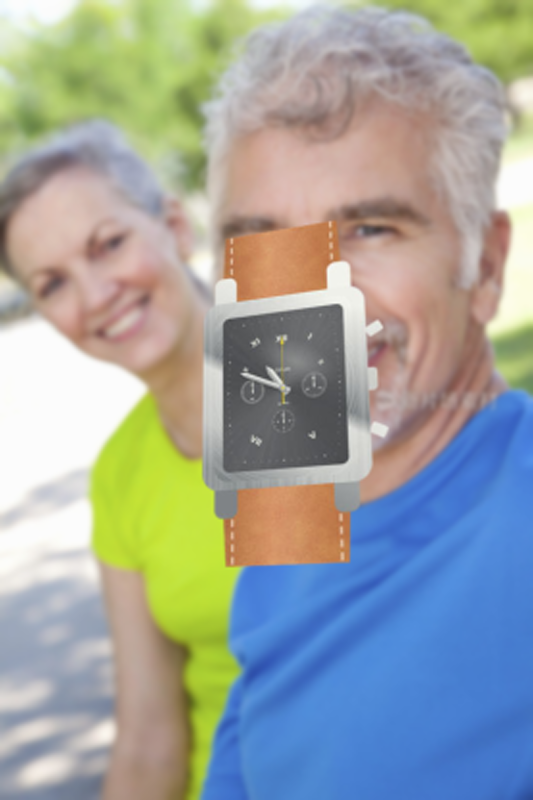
10:49
